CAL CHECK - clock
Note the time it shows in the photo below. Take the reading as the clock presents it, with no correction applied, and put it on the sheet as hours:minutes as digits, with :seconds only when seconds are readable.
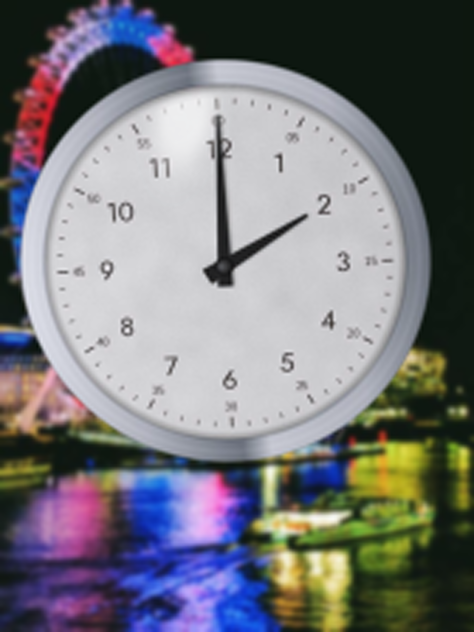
2:00
